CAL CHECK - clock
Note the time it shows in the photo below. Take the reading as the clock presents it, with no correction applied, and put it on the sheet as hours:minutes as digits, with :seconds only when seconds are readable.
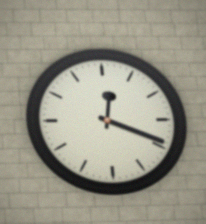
12:19
